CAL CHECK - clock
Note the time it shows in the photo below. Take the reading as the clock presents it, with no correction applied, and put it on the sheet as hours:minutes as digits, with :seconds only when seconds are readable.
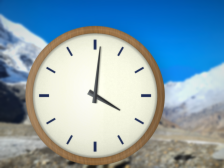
4:01
